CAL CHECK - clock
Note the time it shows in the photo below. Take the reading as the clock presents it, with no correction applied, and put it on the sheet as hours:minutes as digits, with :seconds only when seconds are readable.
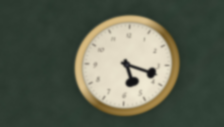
5:18
